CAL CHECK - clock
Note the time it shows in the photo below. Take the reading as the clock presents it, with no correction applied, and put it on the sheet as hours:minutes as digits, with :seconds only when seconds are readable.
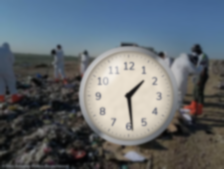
1:29
